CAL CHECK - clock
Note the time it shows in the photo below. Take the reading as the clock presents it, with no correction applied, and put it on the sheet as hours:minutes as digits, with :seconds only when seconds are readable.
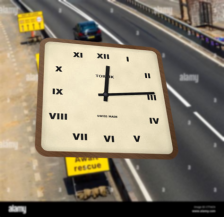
12:14
